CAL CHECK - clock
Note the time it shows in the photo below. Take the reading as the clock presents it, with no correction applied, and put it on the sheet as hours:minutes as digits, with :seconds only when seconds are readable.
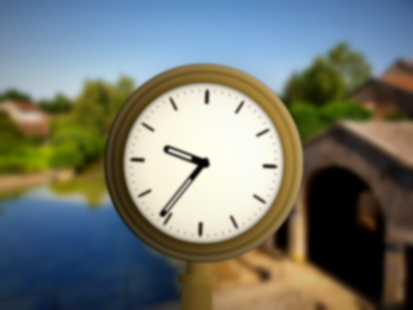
9:36
